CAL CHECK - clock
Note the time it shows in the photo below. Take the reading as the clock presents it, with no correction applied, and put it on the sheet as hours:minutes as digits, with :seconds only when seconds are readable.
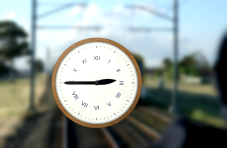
2:45
